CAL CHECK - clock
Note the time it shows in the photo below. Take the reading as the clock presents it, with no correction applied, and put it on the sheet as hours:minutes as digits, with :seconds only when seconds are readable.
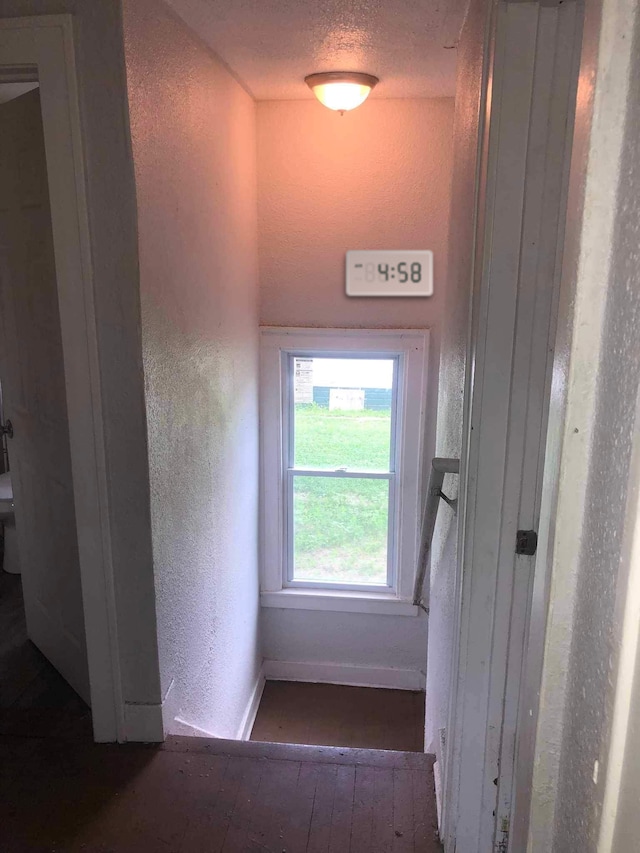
4:58
